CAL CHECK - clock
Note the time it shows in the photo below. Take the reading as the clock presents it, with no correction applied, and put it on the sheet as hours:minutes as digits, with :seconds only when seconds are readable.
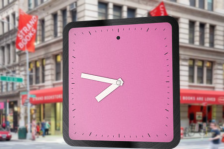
7:47
